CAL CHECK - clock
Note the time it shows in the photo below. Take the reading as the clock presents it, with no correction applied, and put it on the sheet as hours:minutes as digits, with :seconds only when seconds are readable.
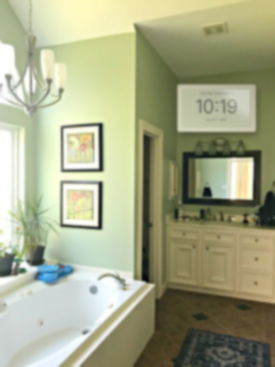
10:19
